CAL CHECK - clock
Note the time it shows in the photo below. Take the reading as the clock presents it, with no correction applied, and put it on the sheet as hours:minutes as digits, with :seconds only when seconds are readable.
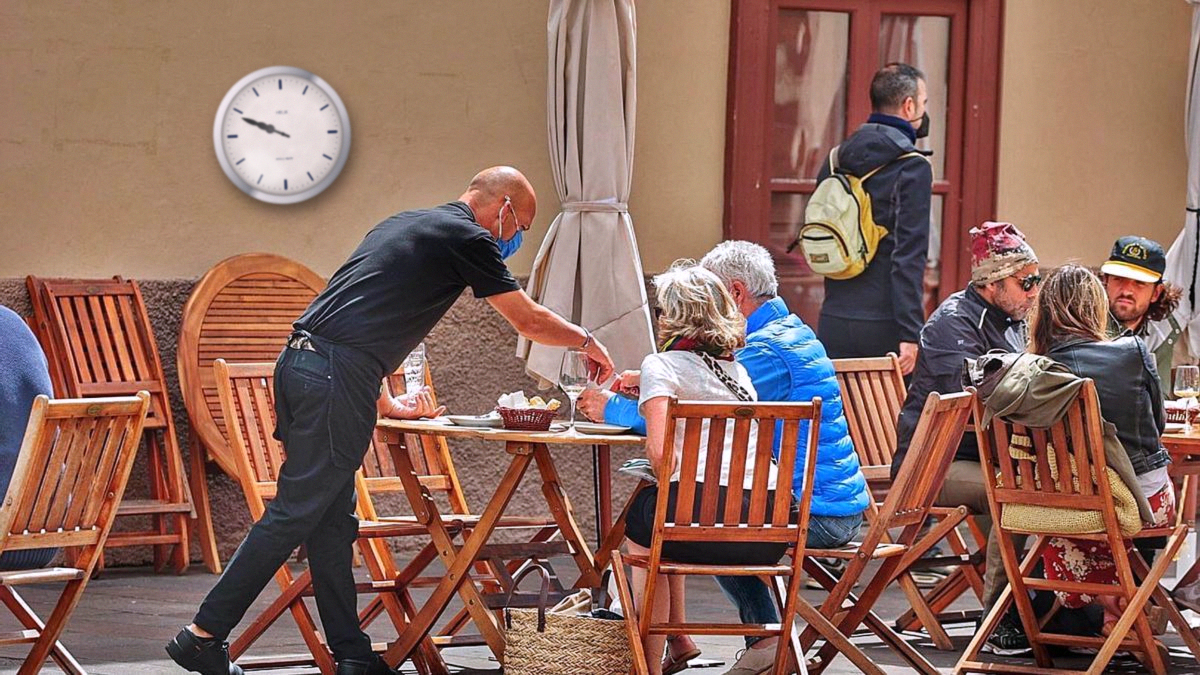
9:49
